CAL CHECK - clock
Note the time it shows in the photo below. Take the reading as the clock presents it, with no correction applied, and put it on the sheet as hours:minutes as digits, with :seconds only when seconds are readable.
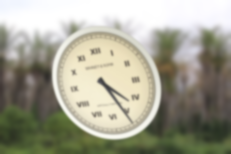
4:26
